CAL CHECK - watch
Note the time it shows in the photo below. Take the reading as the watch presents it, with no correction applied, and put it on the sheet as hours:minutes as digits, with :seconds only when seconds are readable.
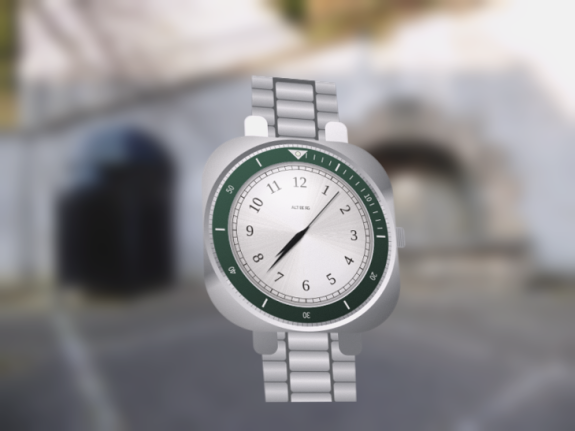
7:37:07
